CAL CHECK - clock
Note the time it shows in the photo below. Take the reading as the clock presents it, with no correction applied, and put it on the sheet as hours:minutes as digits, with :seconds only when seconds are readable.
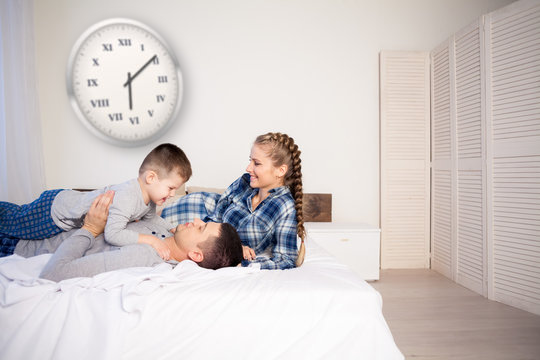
6:09
